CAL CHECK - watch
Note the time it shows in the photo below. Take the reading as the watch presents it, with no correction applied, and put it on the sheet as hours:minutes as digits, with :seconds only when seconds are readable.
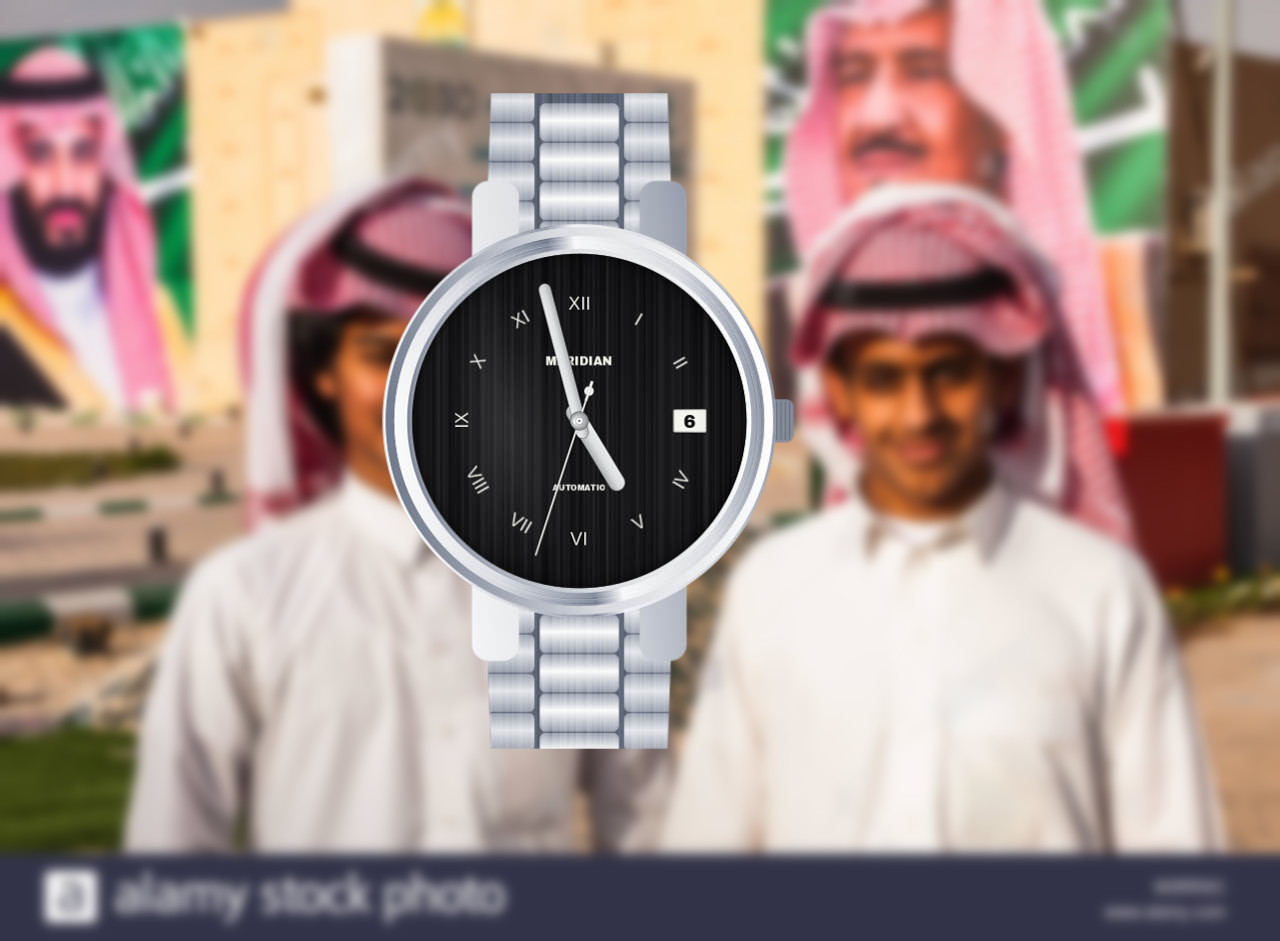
4:57:33
